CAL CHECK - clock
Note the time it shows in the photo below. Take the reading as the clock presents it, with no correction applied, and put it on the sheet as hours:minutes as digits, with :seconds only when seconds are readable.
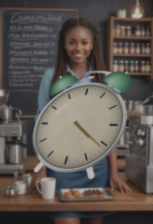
4:21
